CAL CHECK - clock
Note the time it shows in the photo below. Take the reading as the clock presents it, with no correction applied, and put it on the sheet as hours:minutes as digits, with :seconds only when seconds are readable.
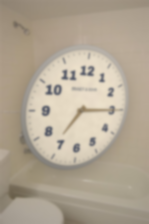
7:15
